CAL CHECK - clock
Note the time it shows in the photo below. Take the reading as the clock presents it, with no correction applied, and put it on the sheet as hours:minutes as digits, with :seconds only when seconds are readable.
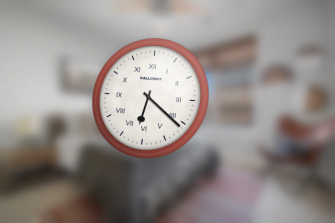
6:21
